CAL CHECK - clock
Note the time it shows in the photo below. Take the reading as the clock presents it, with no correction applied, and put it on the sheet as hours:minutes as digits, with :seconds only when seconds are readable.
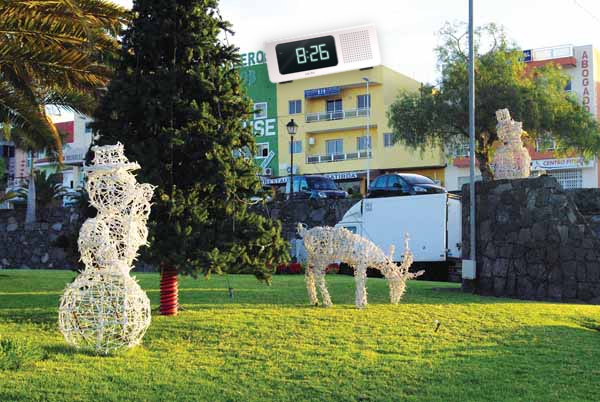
8:26
